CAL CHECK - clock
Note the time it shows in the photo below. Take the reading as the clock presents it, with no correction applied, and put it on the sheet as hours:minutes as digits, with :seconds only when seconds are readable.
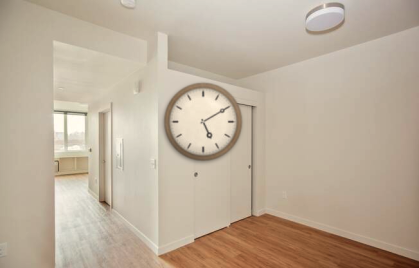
5:10
